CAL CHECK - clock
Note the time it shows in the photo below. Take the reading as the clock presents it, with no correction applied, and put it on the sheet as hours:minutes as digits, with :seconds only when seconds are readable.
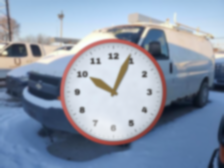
10:04
